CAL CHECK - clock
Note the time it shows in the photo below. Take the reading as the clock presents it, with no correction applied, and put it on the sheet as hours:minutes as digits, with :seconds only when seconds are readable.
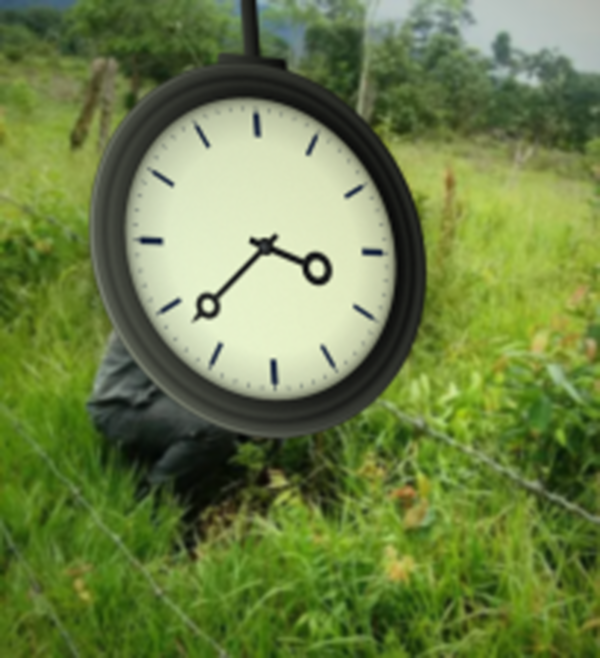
3:38
